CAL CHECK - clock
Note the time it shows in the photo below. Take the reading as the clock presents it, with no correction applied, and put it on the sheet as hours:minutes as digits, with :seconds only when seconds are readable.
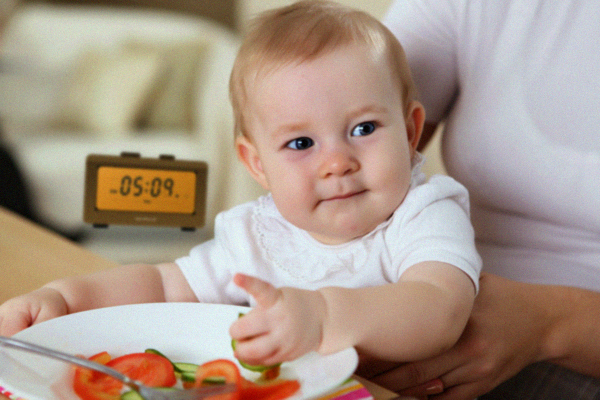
5:09
